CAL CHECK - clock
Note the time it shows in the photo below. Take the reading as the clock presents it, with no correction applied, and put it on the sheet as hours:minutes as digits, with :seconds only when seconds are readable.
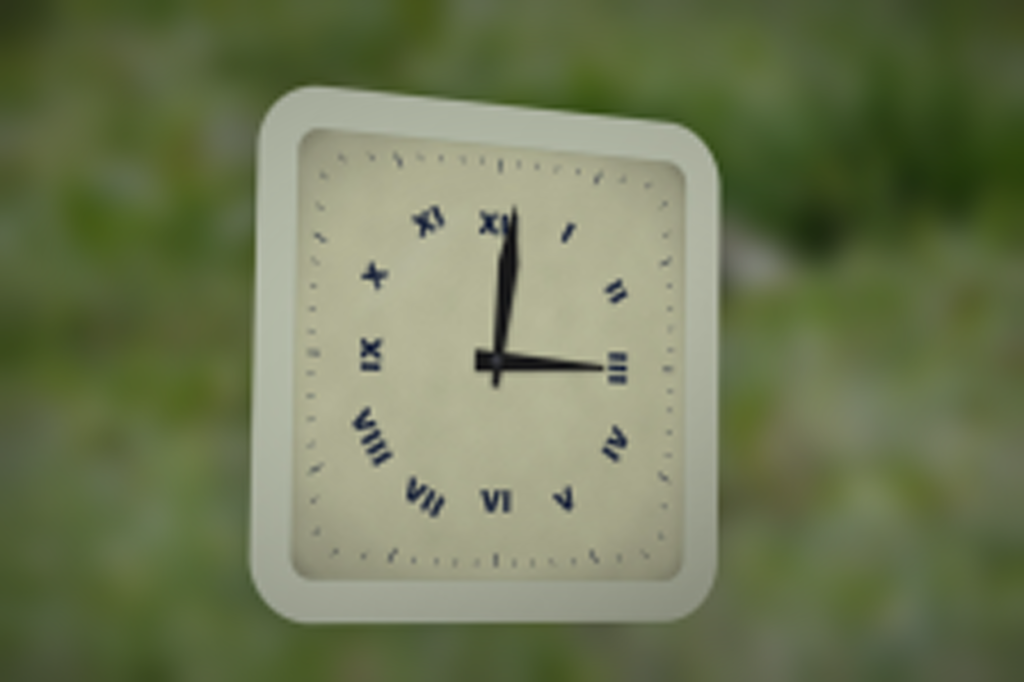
3:01
